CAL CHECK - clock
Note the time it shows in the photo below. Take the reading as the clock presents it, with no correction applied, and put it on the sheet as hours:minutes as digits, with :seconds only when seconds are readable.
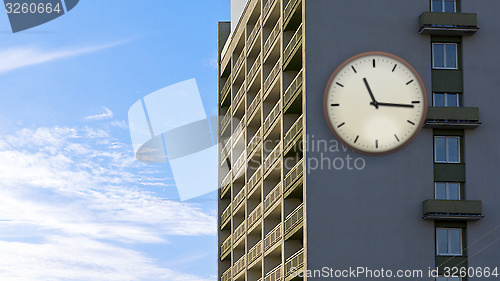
11:16
